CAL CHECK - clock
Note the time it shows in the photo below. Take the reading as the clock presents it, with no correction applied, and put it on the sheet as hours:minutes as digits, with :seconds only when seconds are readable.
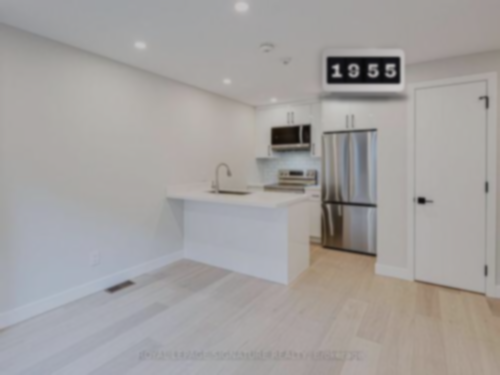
19:55
